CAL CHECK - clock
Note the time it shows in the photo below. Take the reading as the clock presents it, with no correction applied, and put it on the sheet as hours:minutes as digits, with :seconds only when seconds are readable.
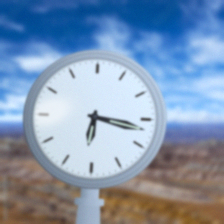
6:17
